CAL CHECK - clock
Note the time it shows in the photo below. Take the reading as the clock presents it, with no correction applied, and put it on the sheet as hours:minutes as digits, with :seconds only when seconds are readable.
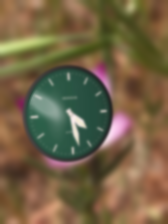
4:28
